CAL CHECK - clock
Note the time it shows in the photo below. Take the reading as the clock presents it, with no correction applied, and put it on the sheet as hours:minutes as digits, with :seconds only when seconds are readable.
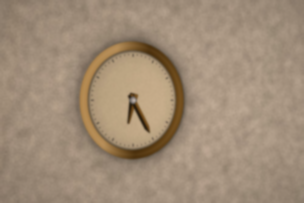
6:25
